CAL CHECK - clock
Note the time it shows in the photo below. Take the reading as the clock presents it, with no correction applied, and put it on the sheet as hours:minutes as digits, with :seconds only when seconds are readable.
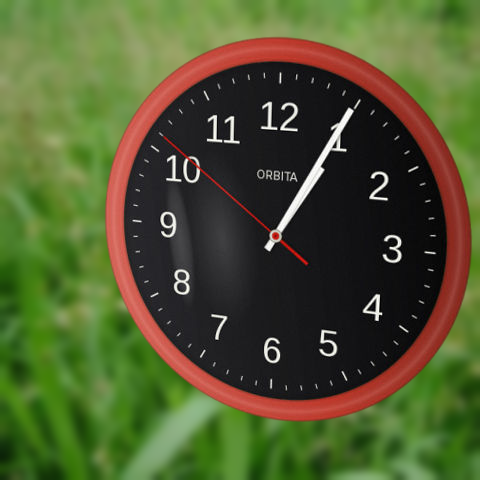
1:04:51
